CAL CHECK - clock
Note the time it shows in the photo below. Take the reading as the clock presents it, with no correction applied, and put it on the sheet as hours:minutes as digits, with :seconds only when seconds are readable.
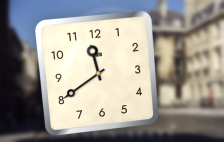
11:40
